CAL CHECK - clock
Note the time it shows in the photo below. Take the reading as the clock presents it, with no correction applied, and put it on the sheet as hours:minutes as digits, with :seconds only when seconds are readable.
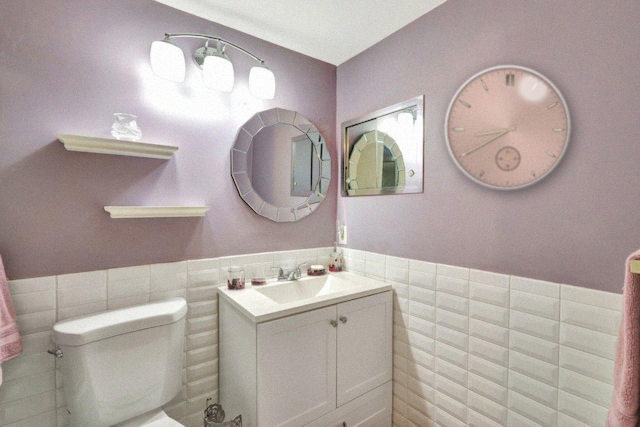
8:40
